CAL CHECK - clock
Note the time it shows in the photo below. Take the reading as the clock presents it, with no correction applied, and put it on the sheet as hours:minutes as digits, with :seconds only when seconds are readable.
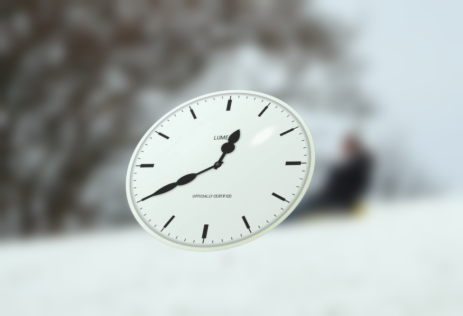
12:40
